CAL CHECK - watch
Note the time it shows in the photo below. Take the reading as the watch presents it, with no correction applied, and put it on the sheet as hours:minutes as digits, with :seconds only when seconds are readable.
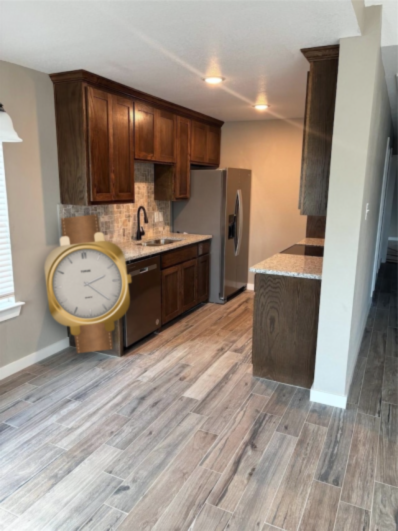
2:22
